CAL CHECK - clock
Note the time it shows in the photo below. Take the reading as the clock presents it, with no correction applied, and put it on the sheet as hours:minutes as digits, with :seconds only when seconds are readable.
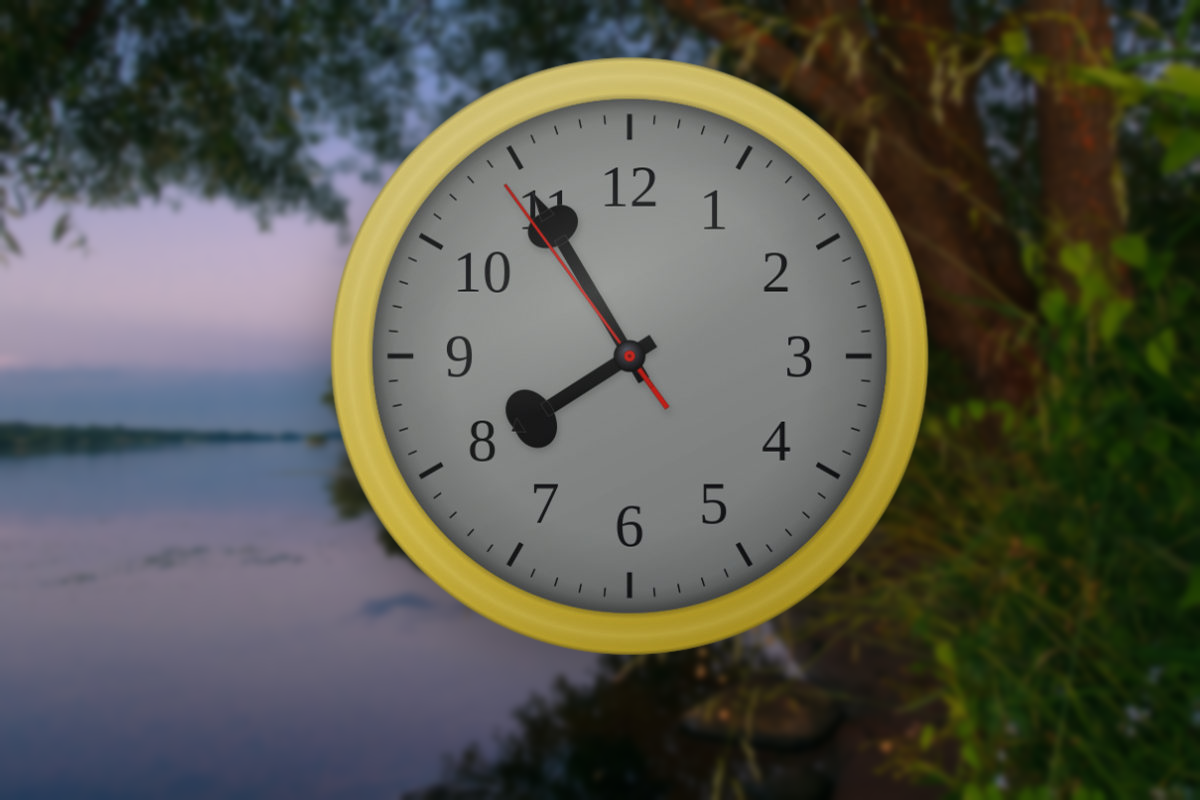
7:54:54
